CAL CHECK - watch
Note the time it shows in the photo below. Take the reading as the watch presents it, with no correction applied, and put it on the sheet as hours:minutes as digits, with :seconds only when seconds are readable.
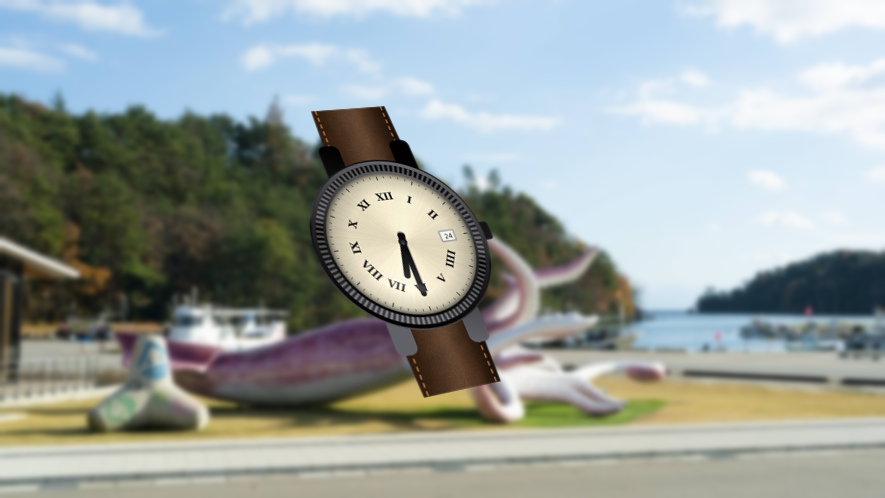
6:30
